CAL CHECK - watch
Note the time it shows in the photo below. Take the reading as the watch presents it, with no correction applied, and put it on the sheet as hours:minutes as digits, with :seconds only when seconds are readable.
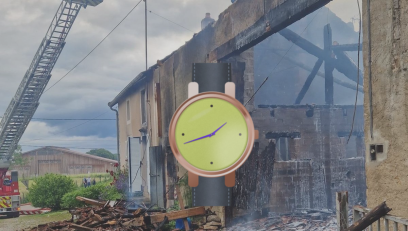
1:42
